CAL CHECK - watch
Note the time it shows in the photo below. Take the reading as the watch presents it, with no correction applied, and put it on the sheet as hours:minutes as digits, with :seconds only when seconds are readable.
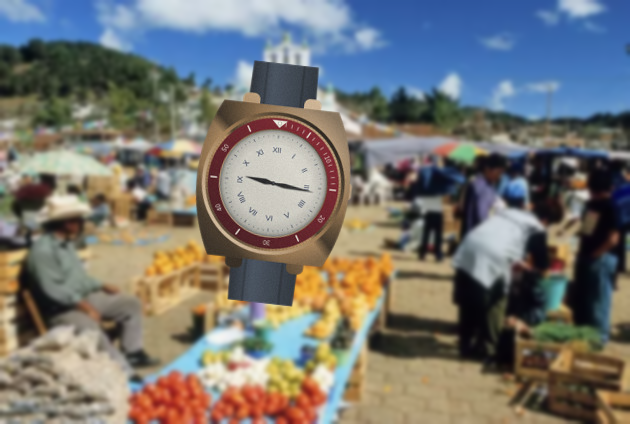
9:16
